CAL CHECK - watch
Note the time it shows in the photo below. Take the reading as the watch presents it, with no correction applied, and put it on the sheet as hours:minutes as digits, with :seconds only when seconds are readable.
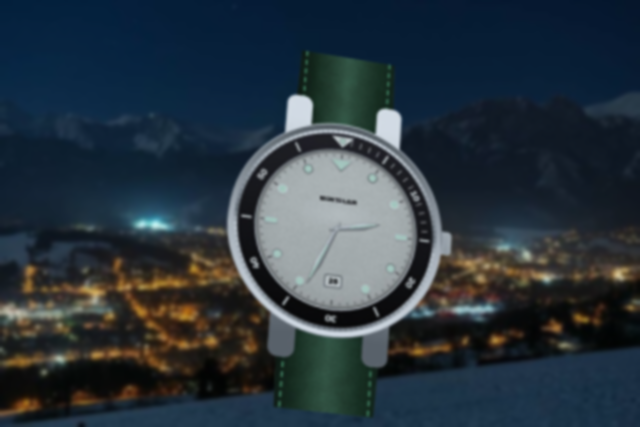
2:34
